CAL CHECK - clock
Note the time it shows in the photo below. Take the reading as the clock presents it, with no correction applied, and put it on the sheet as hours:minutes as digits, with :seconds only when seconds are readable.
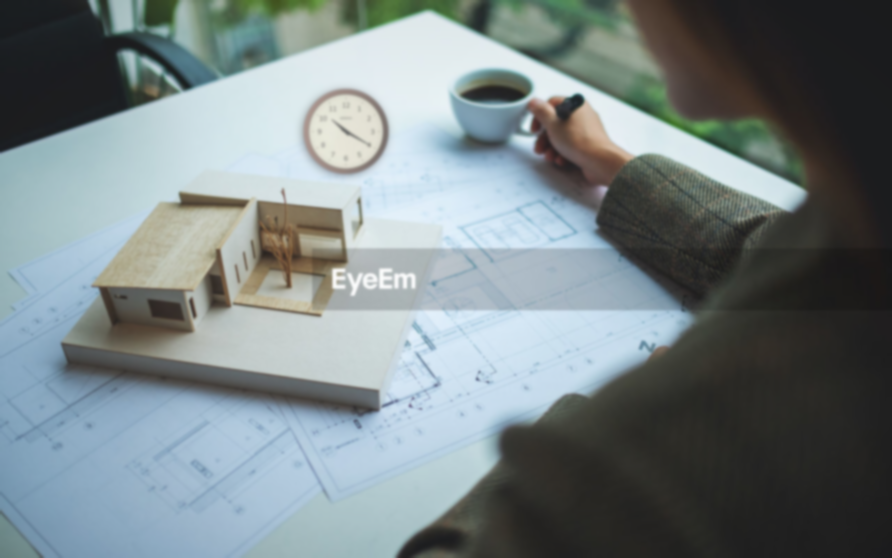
10:20
